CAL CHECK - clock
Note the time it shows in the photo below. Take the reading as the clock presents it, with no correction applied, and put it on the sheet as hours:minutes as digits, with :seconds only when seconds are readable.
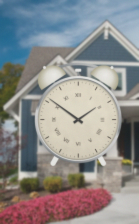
1:51
